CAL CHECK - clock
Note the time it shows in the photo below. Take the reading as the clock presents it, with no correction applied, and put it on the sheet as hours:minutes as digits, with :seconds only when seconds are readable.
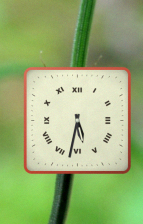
5:32
